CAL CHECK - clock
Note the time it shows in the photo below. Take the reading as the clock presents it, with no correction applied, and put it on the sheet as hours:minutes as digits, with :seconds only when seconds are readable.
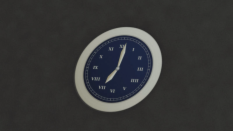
7:01
